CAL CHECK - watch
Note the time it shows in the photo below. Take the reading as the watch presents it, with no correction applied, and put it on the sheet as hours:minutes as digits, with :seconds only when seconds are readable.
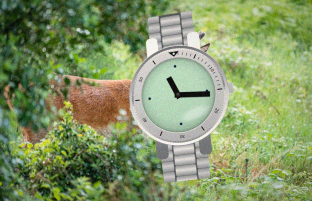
11:16
